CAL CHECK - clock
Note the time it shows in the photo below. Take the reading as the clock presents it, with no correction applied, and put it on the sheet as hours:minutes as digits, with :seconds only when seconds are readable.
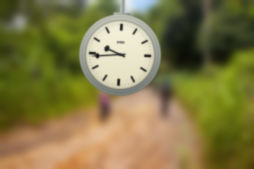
9:44
